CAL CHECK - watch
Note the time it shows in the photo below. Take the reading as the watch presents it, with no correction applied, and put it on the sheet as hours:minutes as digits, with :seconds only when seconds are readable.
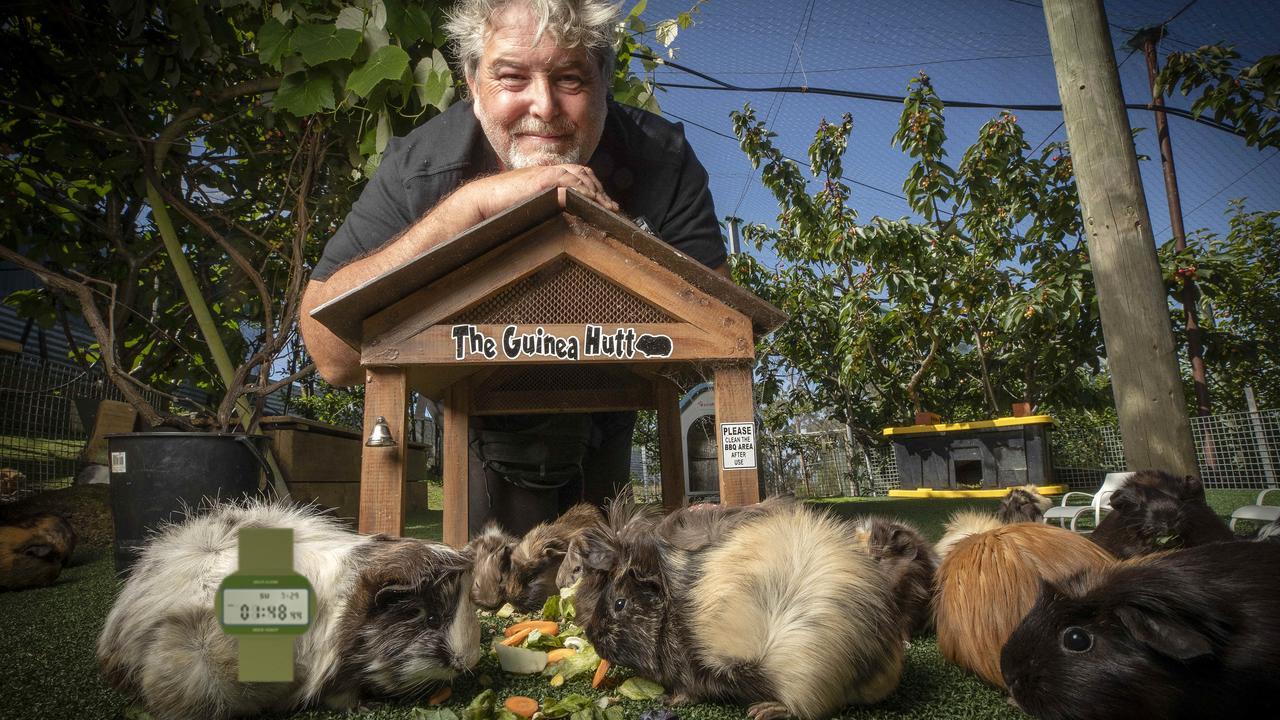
1:48
